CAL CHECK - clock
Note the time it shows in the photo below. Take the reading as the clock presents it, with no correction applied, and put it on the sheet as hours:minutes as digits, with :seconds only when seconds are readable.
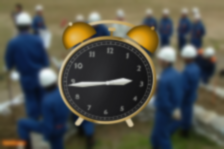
2:44
